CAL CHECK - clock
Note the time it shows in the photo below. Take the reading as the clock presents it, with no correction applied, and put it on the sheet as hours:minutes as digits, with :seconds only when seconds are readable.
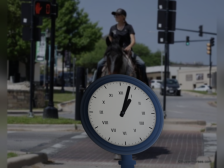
1:03
